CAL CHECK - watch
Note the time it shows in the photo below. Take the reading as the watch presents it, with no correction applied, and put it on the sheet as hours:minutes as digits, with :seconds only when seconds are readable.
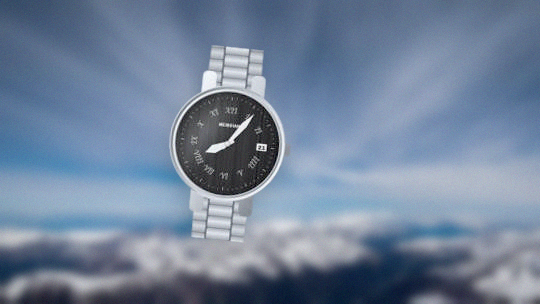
8:06
